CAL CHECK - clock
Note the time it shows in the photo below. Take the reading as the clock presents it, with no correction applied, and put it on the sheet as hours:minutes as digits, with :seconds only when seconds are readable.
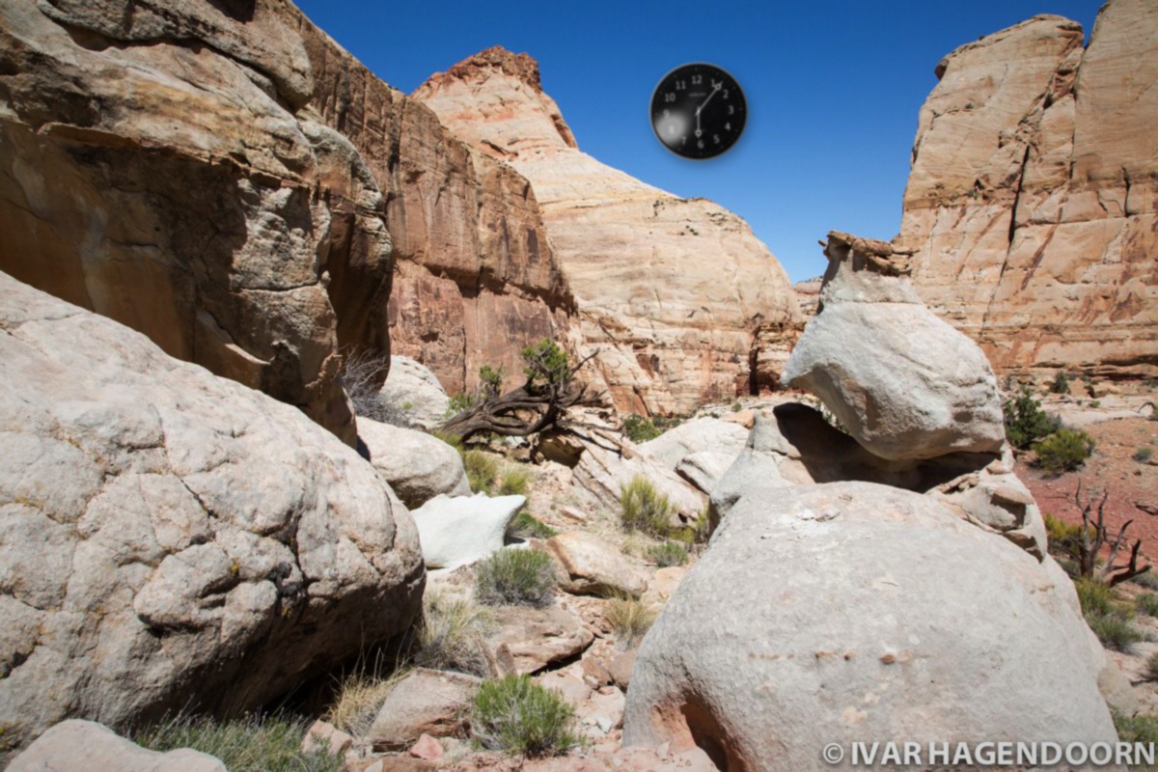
6:07
